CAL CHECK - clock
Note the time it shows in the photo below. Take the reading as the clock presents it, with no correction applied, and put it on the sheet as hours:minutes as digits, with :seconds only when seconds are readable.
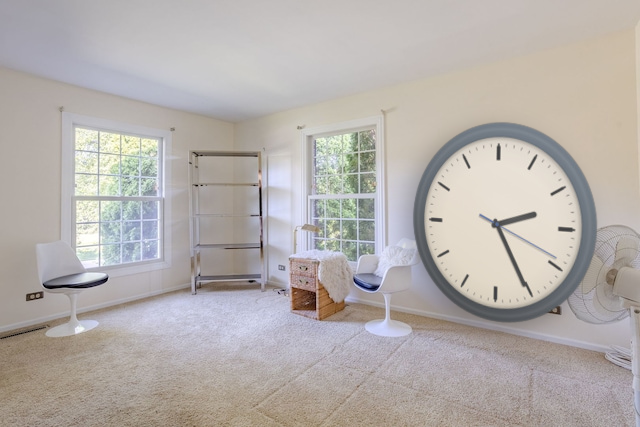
2:25:19
